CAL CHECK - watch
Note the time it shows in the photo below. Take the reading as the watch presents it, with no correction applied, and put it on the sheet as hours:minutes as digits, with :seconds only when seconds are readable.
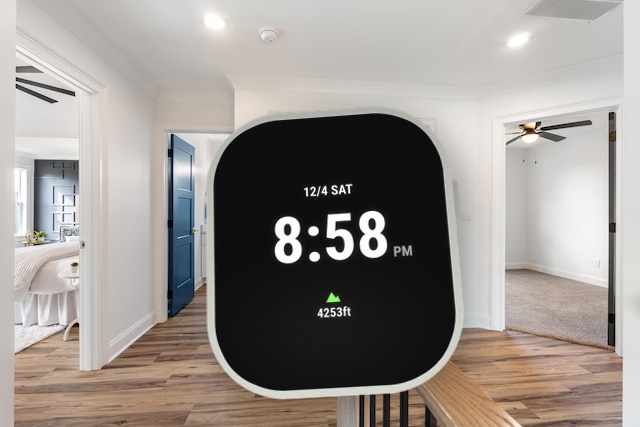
8:58
